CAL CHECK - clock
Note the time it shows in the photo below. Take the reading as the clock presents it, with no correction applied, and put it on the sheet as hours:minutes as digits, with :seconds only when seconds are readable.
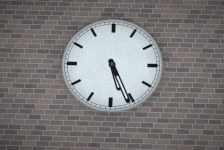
5:26
